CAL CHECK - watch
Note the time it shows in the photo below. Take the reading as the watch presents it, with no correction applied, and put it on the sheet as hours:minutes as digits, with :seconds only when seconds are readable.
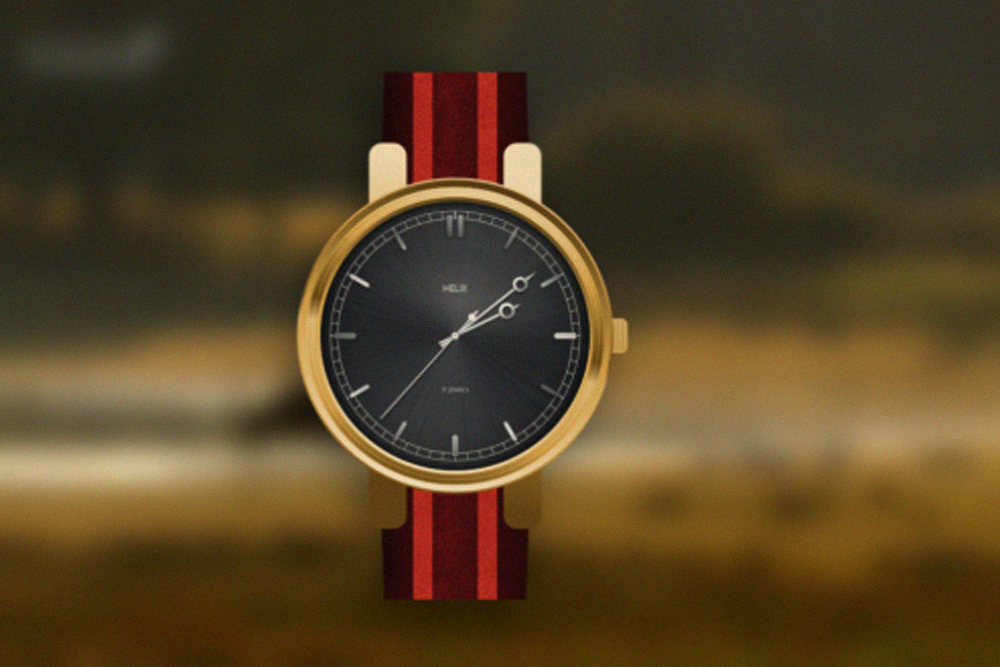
2:08:37
